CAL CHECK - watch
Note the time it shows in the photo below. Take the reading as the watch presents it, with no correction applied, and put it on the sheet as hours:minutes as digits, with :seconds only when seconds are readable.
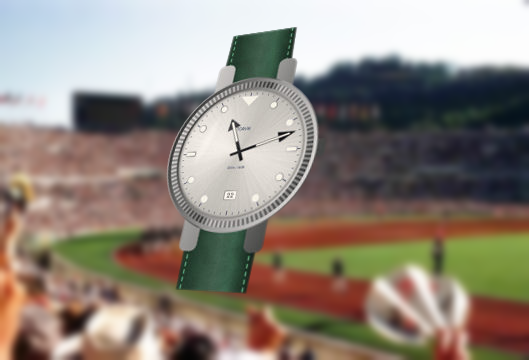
11:12
